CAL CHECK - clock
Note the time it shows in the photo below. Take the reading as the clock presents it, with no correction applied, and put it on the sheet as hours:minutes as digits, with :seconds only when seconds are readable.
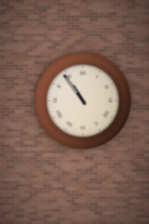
10:54
